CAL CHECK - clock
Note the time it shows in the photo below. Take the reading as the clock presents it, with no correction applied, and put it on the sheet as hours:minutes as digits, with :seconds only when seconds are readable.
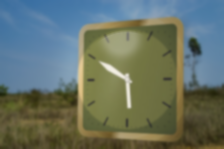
5:50
